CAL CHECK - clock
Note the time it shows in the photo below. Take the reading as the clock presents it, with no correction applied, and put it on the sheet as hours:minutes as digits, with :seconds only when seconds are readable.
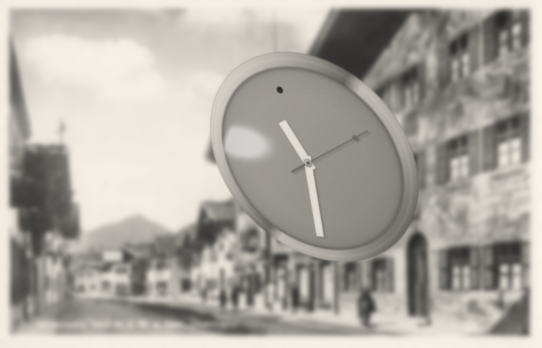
11:32:12
